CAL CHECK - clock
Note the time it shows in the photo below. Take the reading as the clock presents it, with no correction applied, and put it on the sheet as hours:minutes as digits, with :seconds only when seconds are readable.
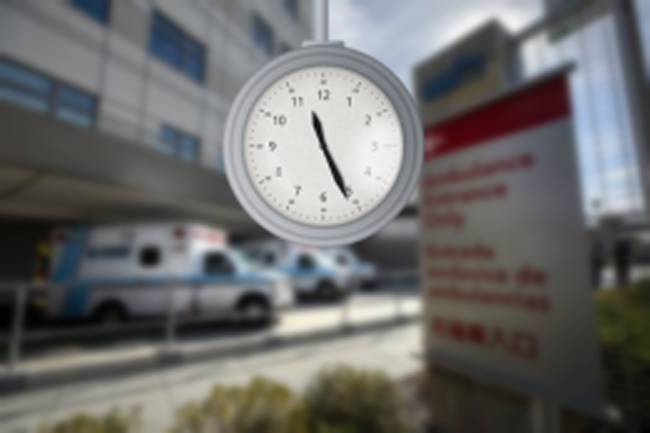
11:26
